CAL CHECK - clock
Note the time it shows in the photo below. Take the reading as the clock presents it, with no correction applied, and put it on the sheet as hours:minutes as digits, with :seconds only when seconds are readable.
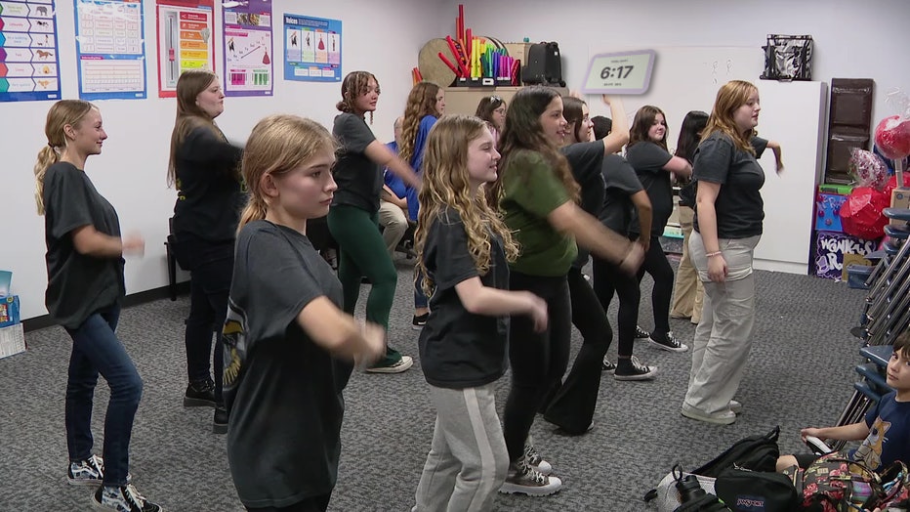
6:17
